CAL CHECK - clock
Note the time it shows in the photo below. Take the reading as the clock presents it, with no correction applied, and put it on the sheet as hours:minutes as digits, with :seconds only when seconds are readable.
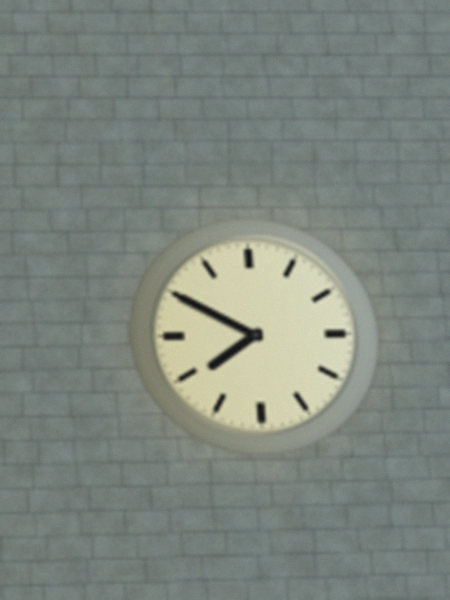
7:50
